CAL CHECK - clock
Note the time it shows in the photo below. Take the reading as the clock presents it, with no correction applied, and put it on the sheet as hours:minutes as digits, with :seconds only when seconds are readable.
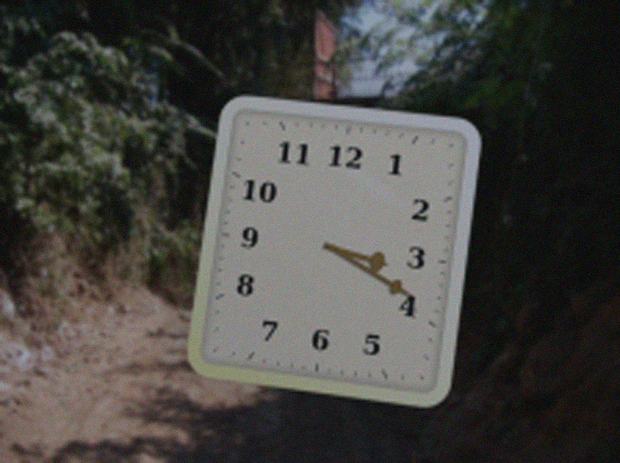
3:19
